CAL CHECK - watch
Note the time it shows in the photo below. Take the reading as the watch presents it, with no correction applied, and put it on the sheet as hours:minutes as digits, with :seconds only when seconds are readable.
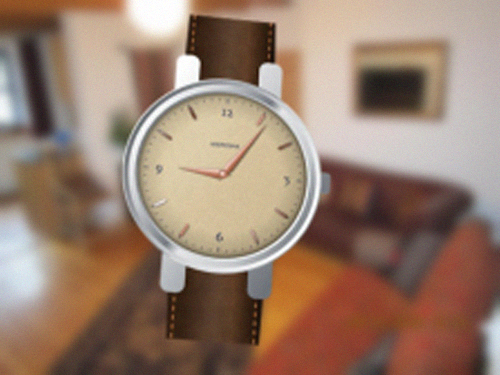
9:06
